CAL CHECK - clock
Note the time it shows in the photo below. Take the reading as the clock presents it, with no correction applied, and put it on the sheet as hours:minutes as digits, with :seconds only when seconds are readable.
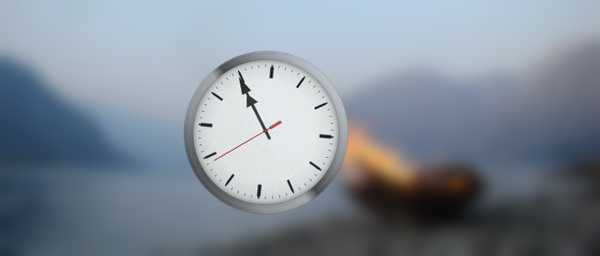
10:54:39
